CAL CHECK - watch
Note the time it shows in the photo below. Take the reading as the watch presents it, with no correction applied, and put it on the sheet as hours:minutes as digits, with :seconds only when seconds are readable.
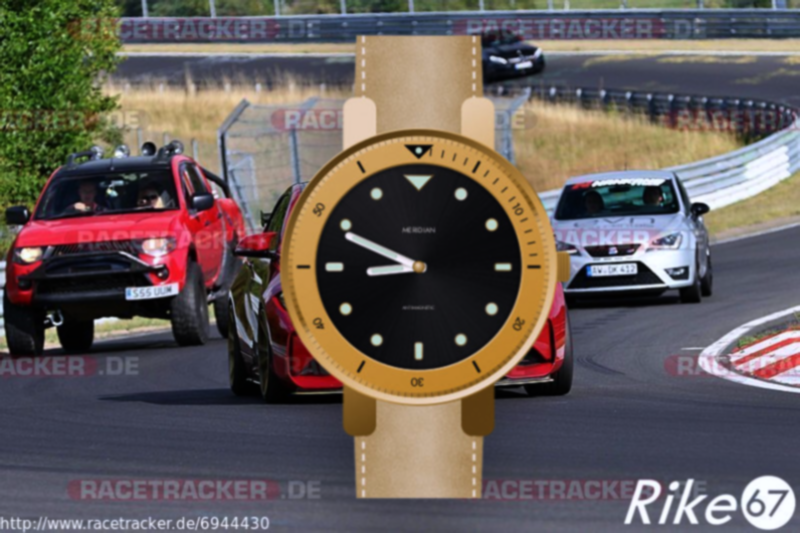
8:49
